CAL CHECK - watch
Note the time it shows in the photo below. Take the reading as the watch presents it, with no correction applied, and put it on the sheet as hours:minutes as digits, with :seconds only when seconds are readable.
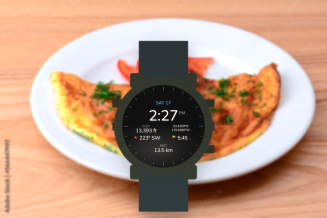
2:27
